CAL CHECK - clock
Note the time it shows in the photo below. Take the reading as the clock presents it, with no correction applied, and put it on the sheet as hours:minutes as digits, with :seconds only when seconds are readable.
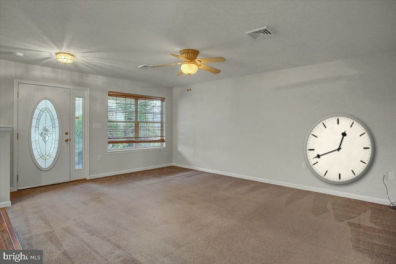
12:42
